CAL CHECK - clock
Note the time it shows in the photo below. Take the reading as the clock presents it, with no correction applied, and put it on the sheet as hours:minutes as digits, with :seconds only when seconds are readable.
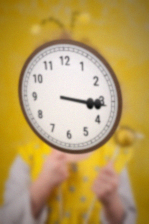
3:16
